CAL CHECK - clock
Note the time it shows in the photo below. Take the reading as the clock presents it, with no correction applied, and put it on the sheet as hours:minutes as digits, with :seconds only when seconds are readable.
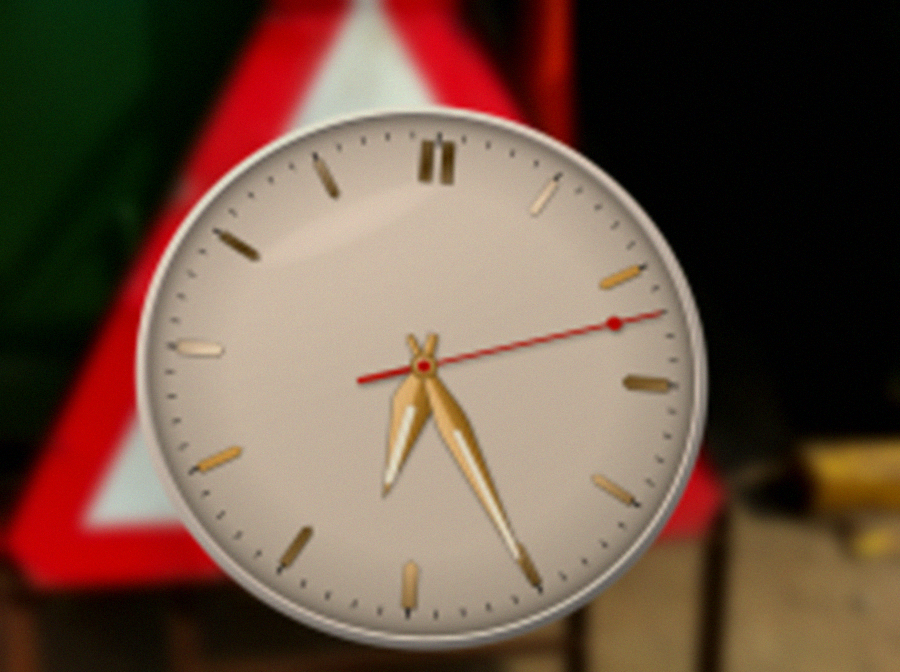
6:25:12
